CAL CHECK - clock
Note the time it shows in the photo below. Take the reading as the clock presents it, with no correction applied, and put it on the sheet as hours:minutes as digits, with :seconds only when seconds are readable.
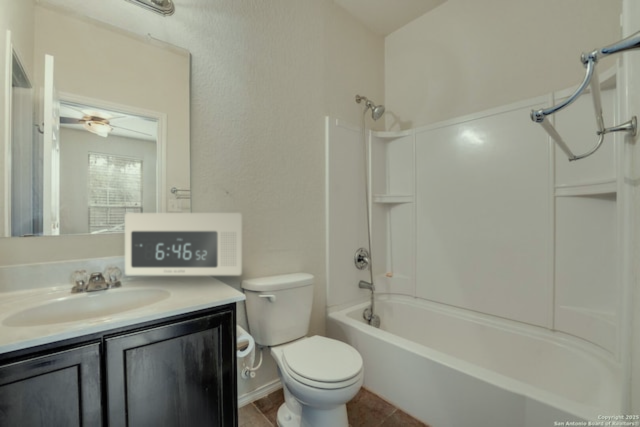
6:46
